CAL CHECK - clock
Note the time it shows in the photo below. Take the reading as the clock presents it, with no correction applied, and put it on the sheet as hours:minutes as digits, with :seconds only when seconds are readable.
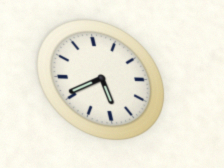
5:41
